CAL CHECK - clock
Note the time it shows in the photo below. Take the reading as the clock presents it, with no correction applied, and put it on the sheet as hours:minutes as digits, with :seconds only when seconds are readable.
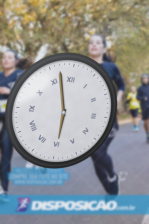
5:57
